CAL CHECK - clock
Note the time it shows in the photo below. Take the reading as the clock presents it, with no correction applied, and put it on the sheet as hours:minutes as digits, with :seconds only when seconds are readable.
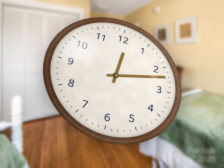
12:12
